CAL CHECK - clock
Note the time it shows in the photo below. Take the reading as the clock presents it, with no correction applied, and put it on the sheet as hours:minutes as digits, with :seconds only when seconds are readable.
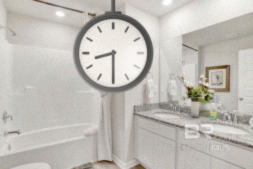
8:30
